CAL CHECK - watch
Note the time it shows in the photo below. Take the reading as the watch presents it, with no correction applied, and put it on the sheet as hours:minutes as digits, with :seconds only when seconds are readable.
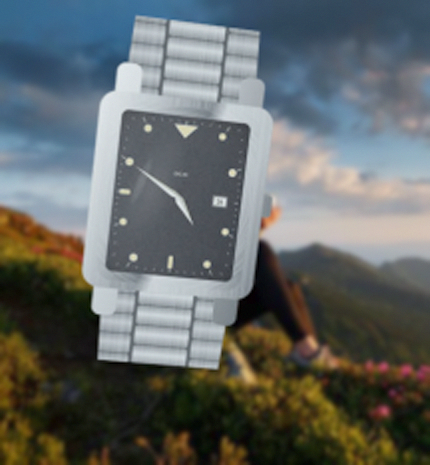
4:50
